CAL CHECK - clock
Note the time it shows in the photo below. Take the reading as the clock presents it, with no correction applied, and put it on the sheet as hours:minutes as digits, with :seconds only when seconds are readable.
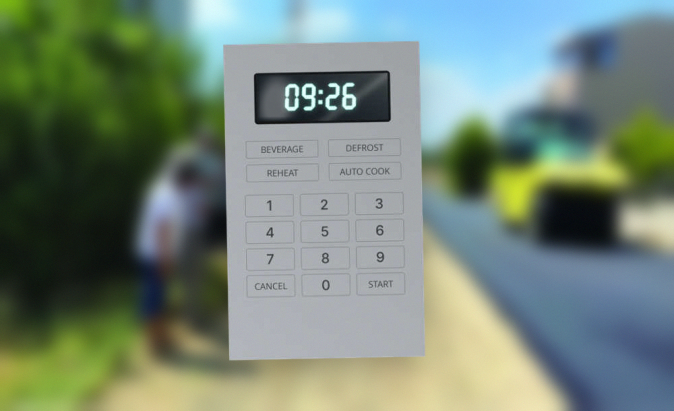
9:26
